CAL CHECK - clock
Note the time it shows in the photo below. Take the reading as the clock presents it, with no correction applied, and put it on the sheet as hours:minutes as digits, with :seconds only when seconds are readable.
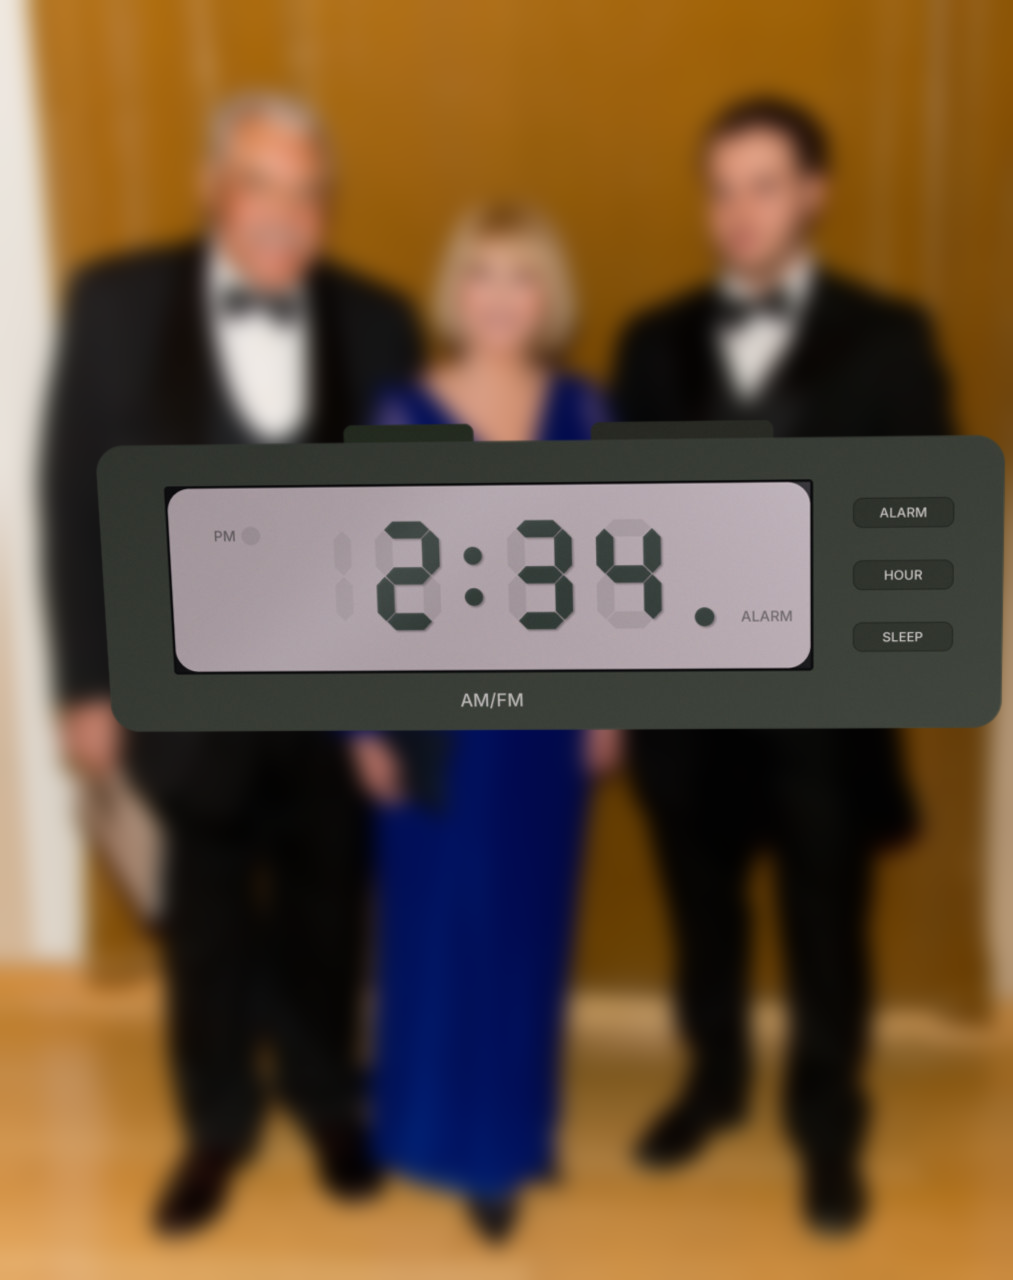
2:34
